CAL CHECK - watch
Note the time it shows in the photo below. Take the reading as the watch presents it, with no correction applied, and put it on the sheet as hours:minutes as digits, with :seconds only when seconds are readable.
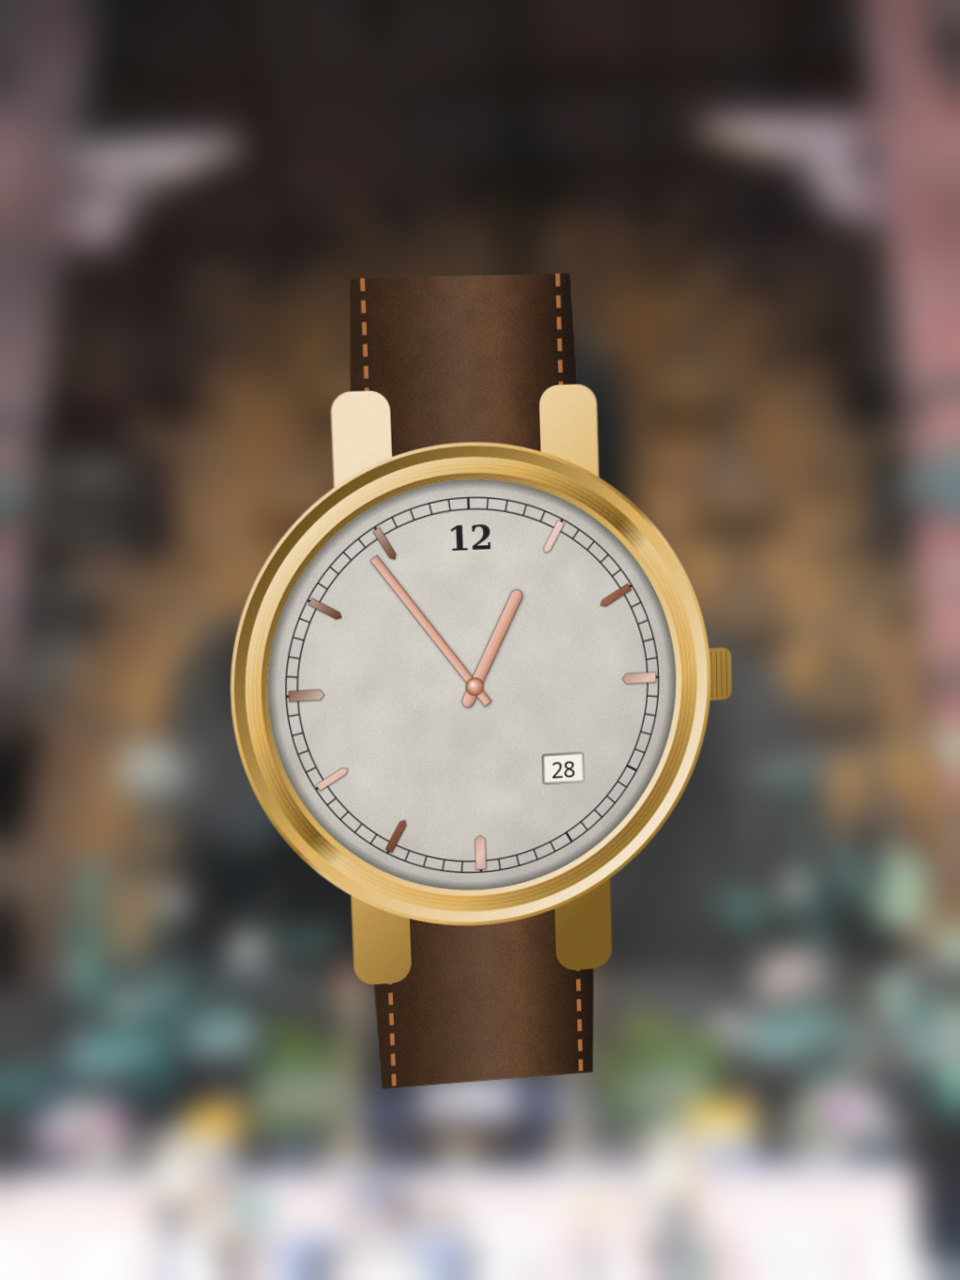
12:54
